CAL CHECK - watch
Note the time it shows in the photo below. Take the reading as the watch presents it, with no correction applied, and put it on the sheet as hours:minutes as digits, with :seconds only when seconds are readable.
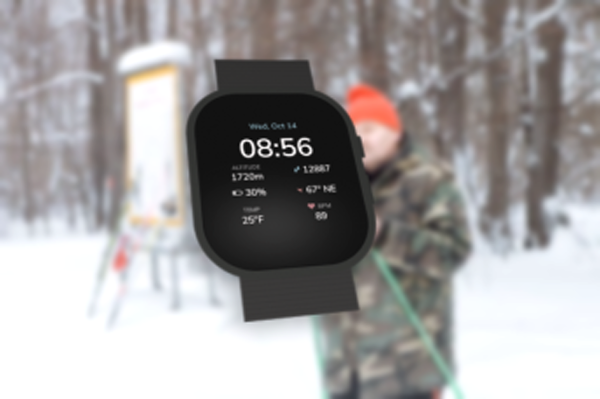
8:56
